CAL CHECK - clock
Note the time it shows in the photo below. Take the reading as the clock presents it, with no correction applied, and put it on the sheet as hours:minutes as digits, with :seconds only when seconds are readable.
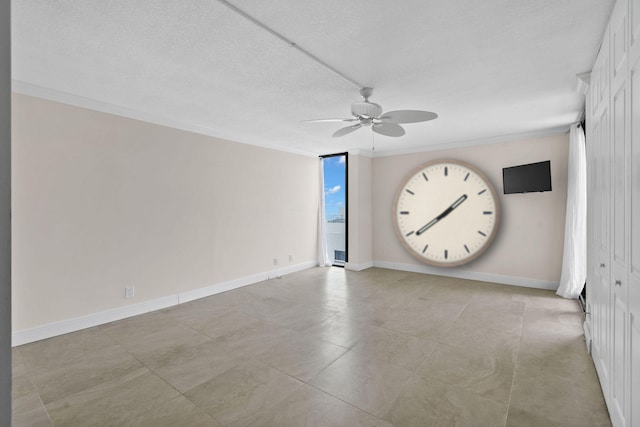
1:39
